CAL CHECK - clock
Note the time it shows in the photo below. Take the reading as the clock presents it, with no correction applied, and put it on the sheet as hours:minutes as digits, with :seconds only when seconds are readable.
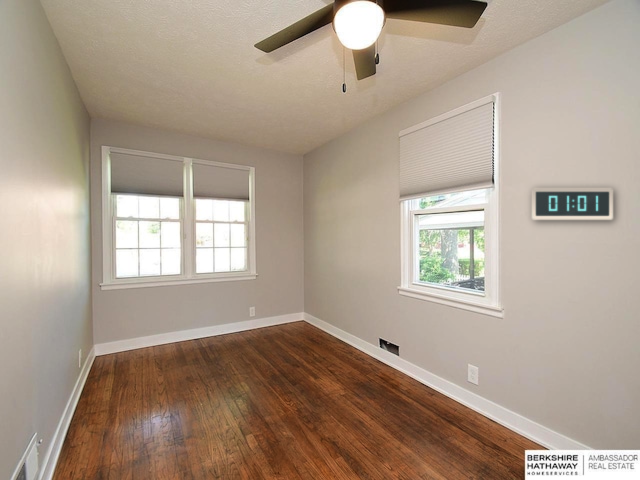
1:01
